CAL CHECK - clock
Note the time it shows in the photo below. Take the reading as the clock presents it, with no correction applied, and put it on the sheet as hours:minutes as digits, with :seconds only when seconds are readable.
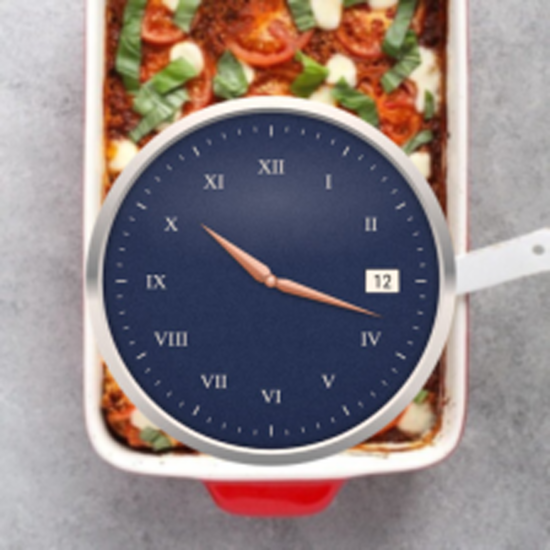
10:18
